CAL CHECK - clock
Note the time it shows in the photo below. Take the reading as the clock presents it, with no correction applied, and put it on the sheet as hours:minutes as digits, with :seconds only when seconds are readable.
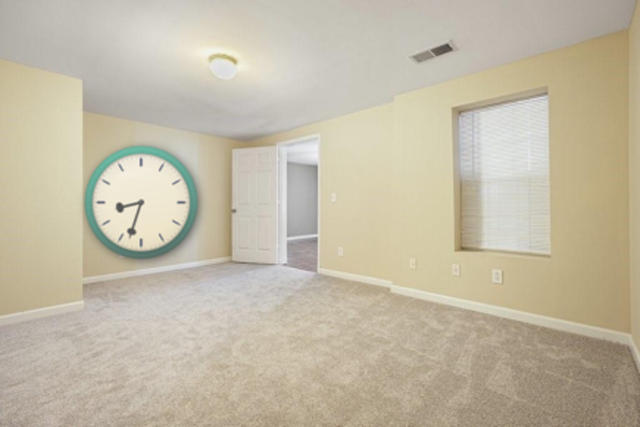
8:33
